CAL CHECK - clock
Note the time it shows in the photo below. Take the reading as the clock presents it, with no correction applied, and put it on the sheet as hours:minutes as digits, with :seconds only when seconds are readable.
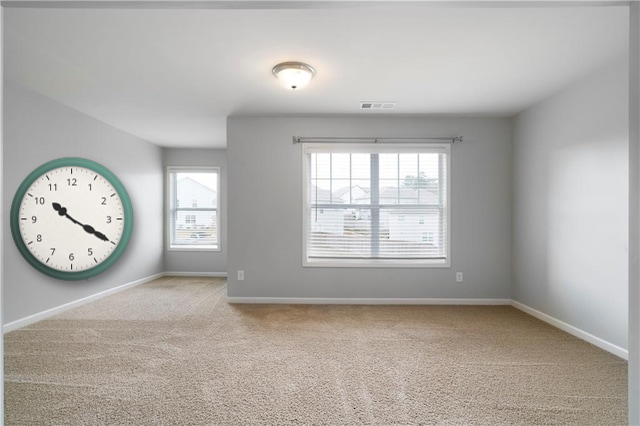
10:20
